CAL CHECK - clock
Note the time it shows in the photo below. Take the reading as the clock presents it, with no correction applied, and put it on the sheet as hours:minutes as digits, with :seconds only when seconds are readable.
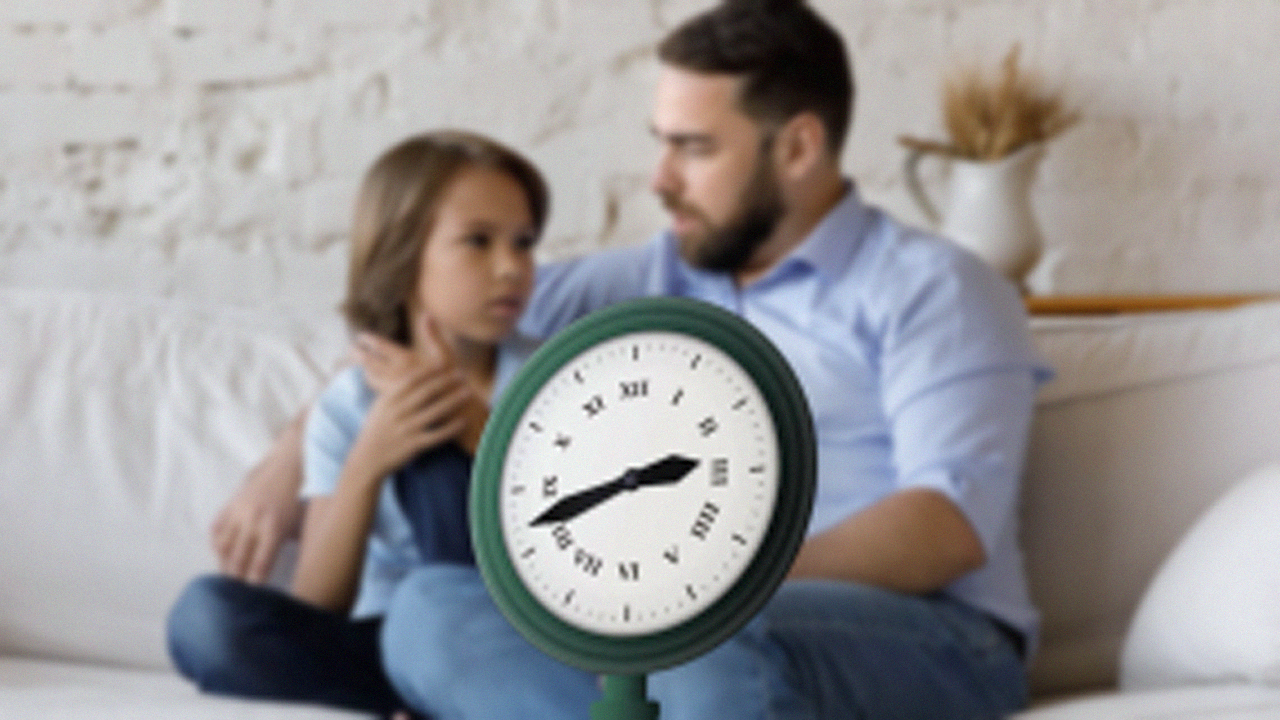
2:42
